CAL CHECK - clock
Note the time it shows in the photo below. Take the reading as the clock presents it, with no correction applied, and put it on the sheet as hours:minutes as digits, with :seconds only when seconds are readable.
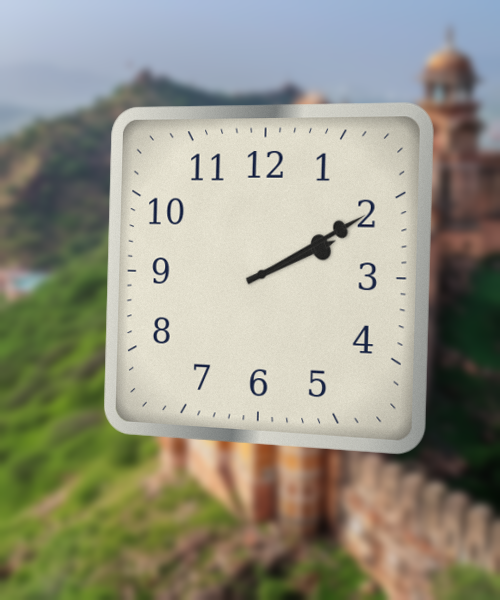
2:10
